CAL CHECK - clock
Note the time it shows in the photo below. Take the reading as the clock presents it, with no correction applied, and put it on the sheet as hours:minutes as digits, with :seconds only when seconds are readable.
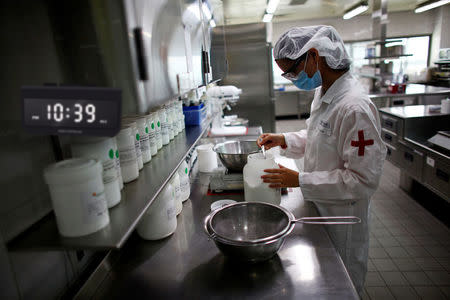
10:39
